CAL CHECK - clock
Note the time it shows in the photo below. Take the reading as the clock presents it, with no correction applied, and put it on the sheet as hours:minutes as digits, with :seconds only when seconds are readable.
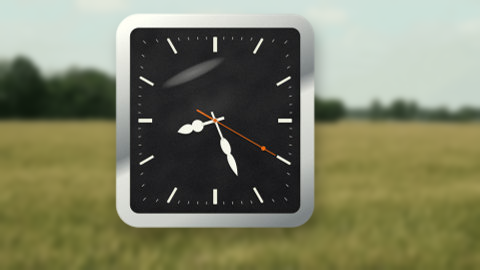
8:26:20
